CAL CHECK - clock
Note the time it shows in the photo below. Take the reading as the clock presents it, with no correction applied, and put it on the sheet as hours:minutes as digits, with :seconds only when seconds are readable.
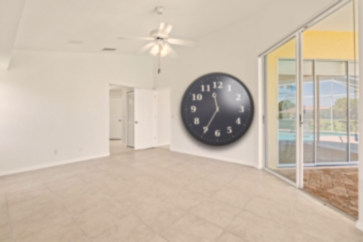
11:35
